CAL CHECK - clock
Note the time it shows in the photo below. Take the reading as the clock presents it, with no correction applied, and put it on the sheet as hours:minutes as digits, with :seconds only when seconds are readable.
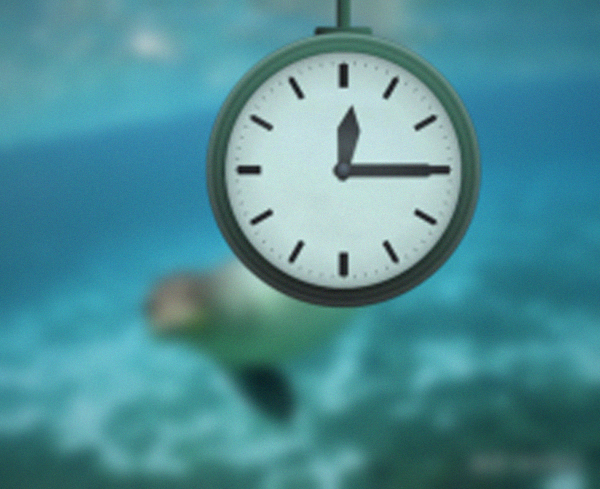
12:15
